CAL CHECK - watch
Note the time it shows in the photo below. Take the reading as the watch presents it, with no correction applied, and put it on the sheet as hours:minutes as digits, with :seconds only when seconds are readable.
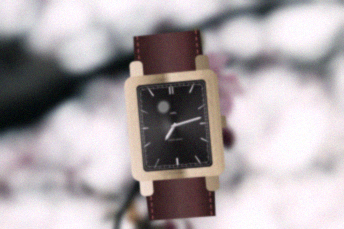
7:13
